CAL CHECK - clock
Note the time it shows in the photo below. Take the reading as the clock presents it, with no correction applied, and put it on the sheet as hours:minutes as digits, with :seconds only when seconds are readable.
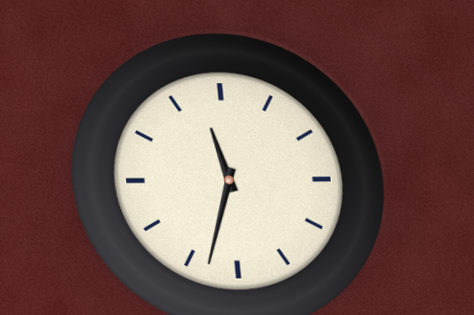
11:33
